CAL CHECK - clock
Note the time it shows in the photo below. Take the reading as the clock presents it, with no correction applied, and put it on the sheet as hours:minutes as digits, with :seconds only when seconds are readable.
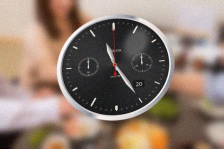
11:25
